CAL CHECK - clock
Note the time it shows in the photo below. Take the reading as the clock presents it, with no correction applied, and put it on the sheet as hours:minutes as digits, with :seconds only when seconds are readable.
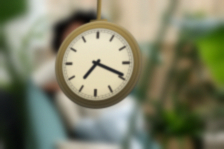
7:19
